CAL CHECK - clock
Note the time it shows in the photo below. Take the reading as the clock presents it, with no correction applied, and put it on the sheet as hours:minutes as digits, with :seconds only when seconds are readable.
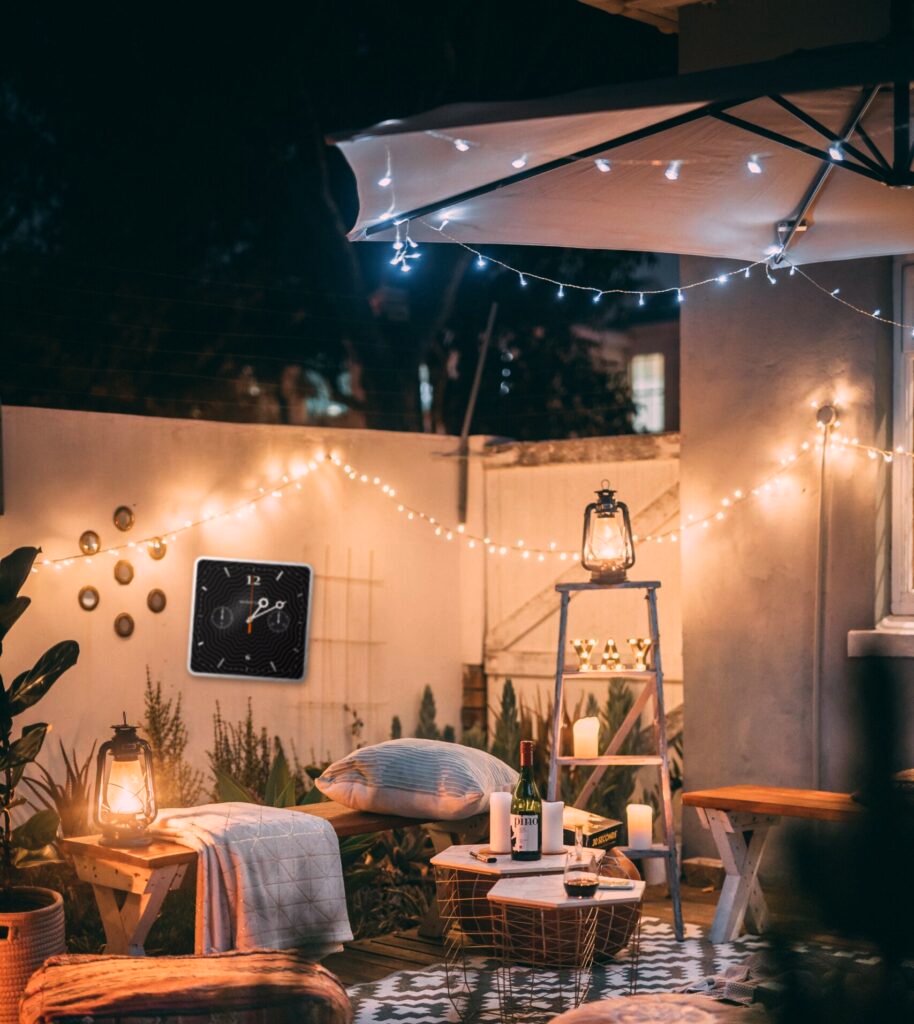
1:10
